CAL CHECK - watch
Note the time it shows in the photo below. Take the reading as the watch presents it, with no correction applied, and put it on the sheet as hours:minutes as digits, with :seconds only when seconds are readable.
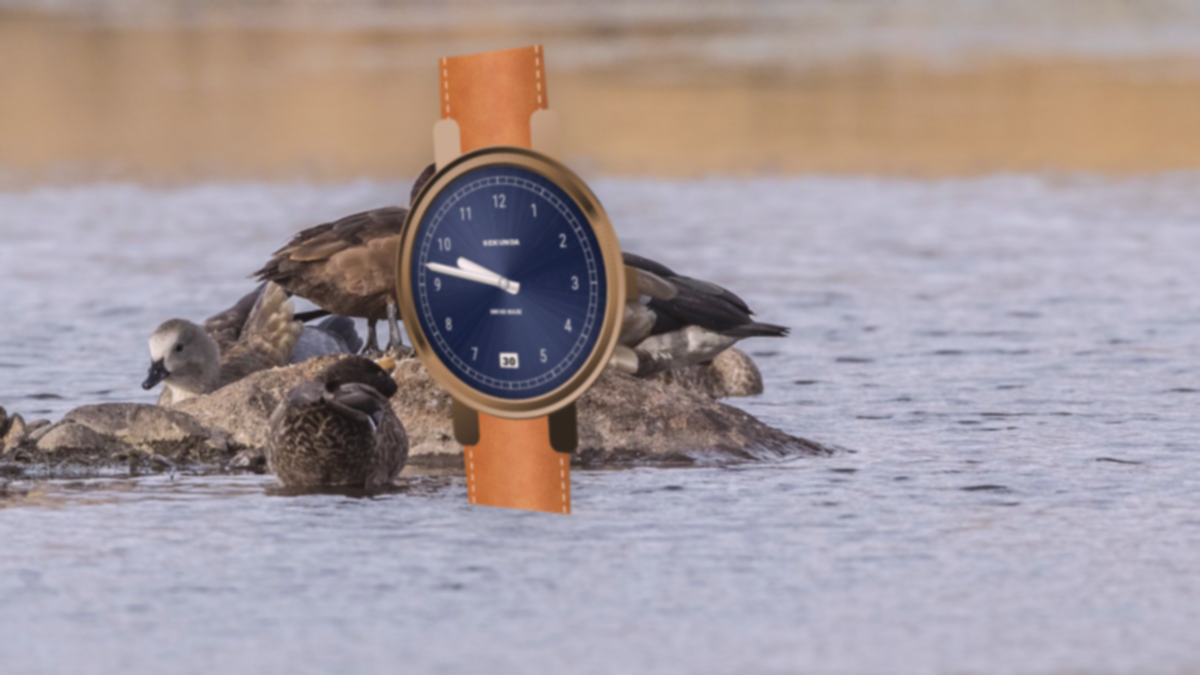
9:47
